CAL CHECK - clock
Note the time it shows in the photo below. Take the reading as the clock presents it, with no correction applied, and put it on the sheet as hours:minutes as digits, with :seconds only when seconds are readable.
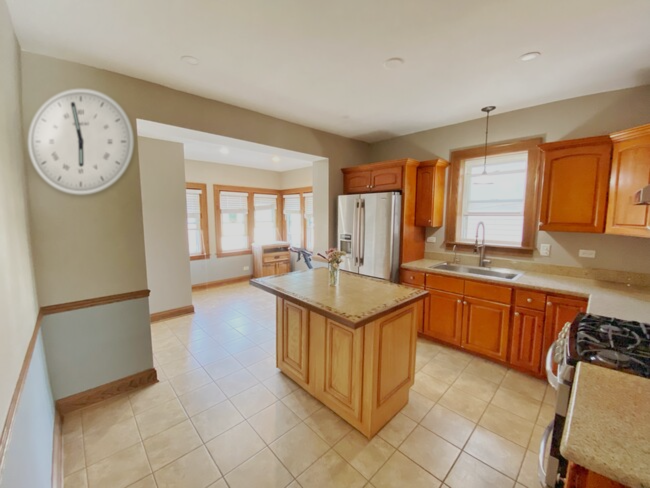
5:58
